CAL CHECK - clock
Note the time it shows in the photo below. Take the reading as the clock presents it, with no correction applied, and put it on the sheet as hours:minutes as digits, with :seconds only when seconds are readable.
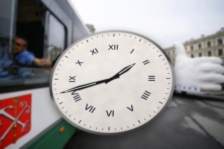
1:42
